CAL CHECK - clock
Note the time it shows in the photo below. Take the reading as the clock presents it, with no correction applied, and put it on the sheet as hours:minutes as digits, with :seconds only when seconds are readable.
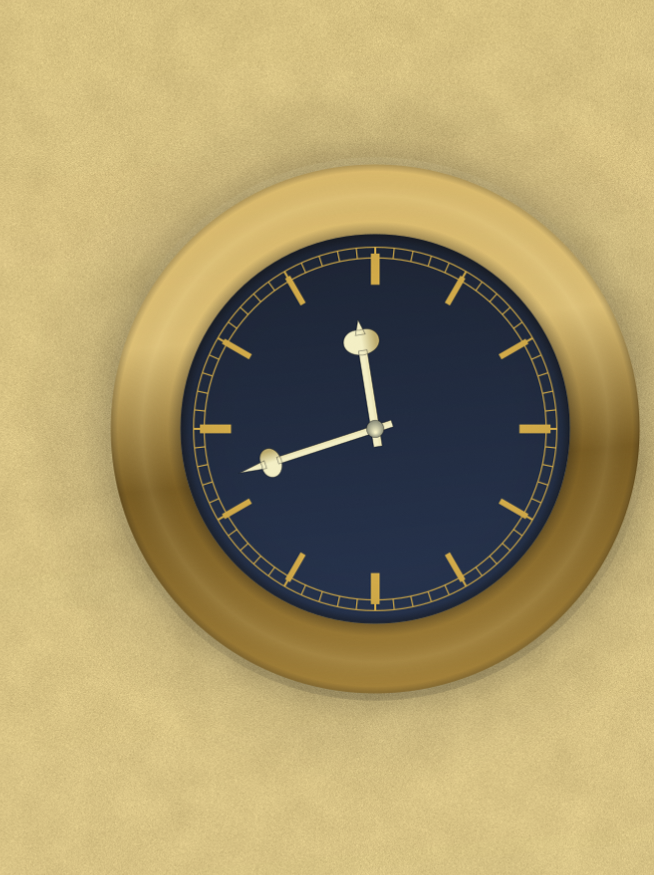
11:42
